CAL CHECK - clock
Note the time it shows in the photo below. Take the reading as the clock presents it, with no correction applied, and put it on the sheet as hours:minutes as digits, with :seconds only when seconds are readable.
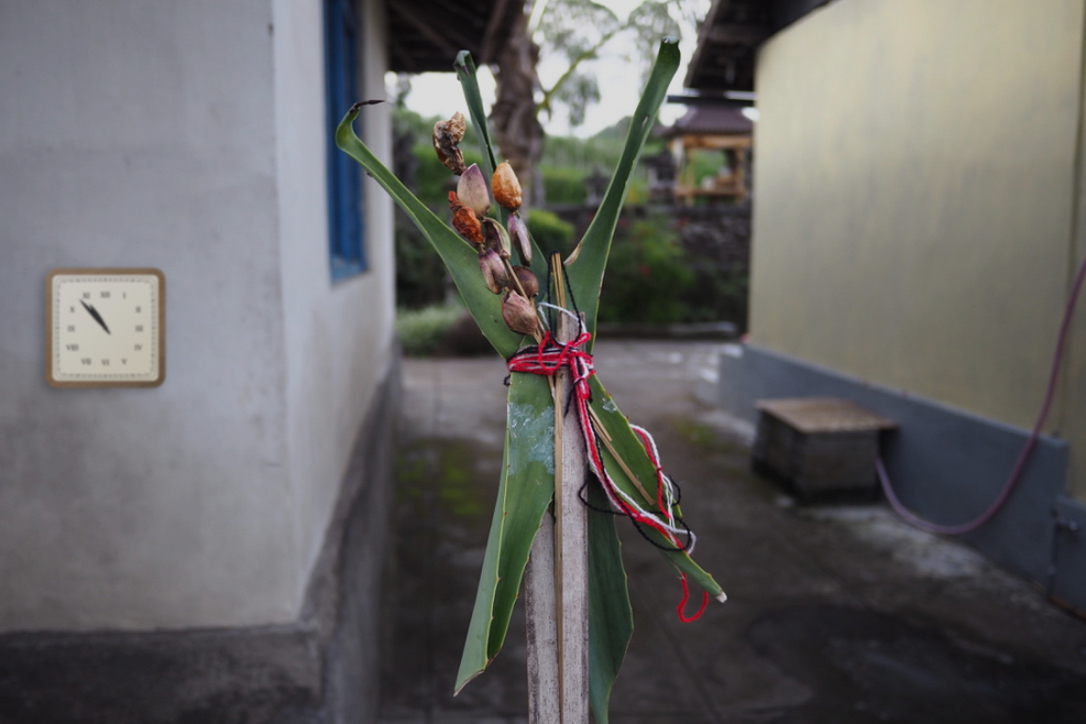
10:53
